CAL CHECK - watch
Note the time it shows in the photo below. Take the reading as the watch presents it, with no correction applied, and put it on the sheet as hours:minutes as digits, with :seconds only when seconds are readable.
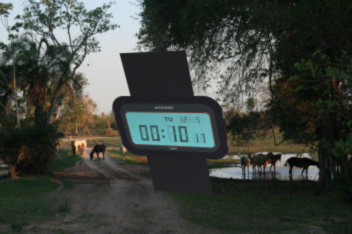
0:10:17
